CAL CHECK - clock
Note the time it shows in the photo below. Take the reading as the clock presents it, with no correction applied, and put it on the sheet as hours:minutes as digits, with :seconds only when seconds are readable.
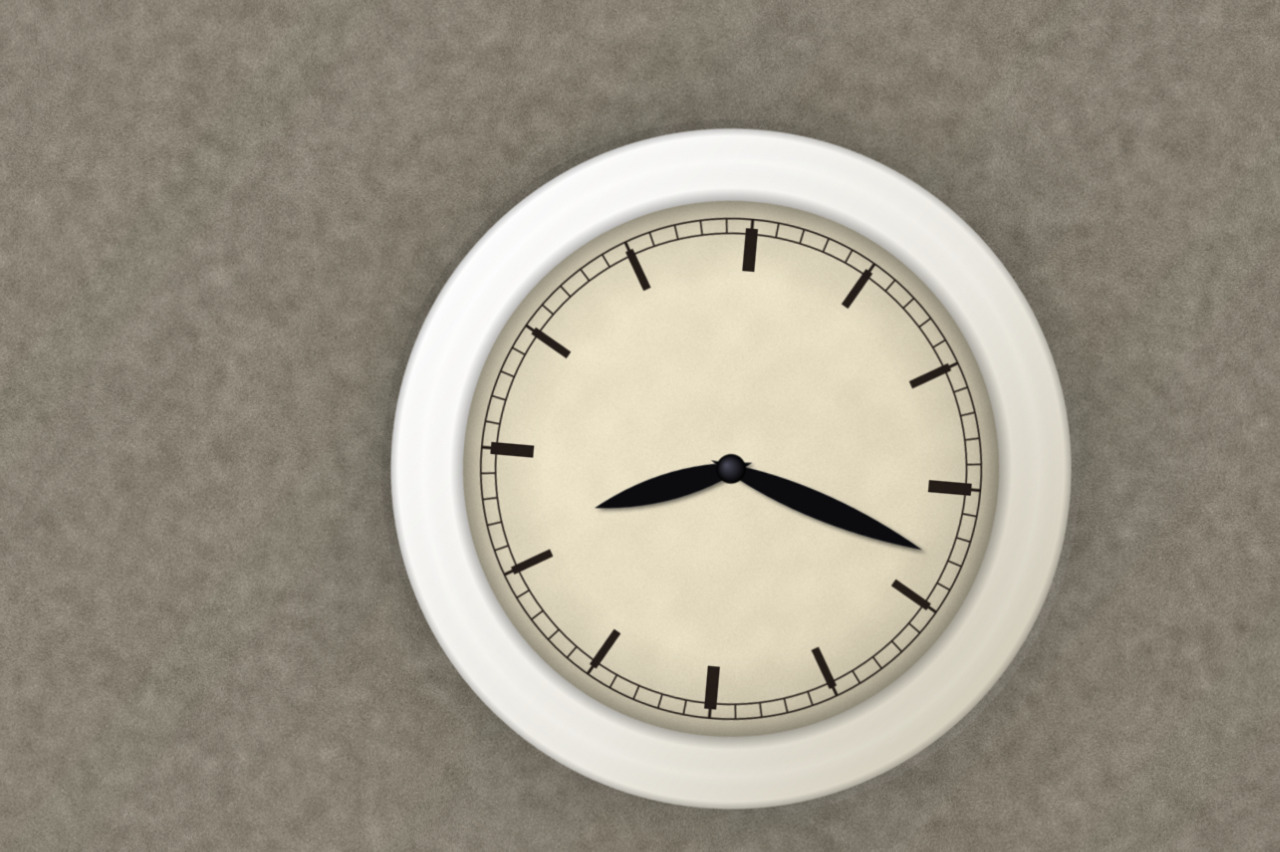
8:18
